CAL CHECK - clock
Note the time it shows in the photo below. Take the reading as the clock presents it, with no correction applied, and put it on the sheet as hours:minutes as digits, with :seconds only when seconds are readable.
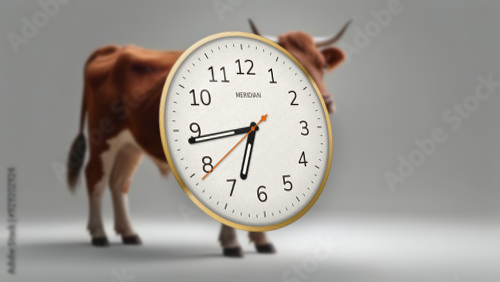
6:43:39
